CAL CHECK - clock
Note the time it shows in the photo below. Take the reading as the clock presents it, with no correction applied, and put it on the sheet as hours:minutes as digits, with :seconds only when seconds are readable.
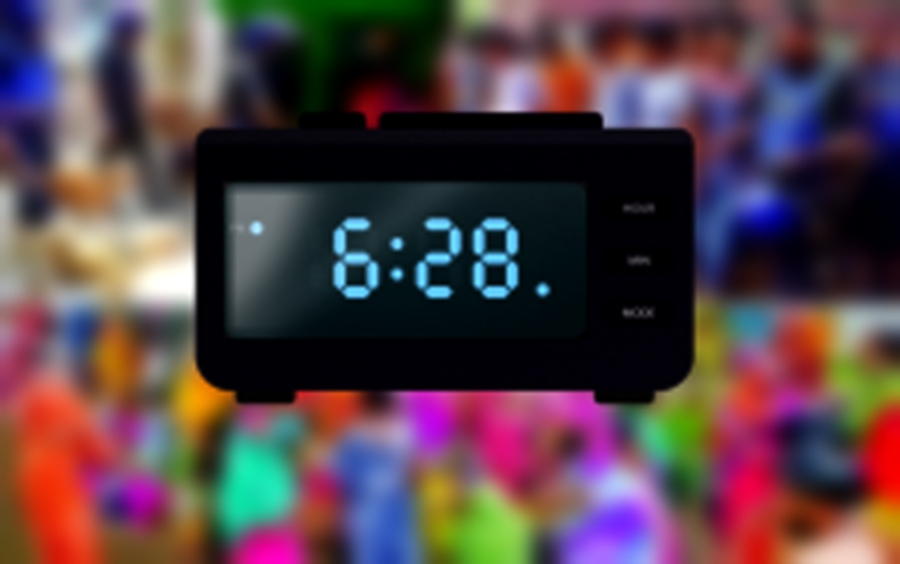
6:28
